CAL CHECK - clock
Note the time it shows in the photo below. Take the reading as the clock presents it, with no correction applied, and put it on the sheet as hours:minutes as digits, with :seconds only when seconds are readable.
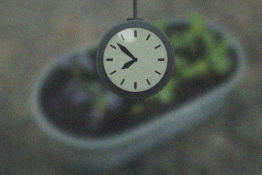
7:52
